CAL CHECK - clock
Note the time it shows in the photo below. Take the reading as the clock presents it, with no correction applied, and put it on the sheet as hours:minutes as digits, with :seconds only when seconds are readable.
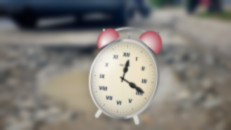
12:19
